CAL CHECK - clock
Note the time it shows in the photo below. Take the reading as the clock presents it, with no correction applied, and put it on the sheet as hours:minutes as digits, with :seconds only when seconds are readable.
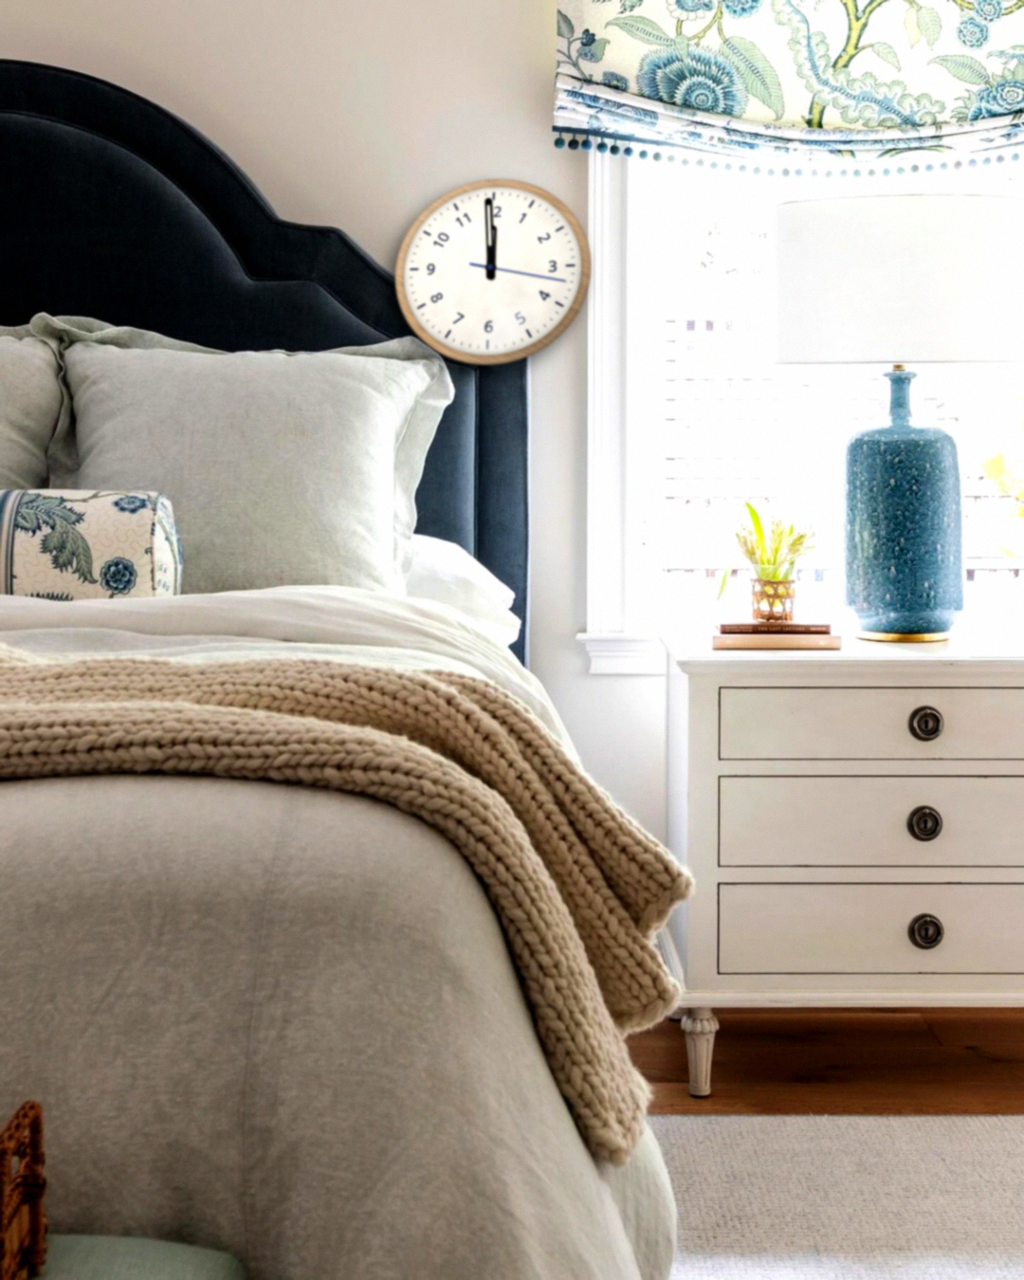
11:59:17
